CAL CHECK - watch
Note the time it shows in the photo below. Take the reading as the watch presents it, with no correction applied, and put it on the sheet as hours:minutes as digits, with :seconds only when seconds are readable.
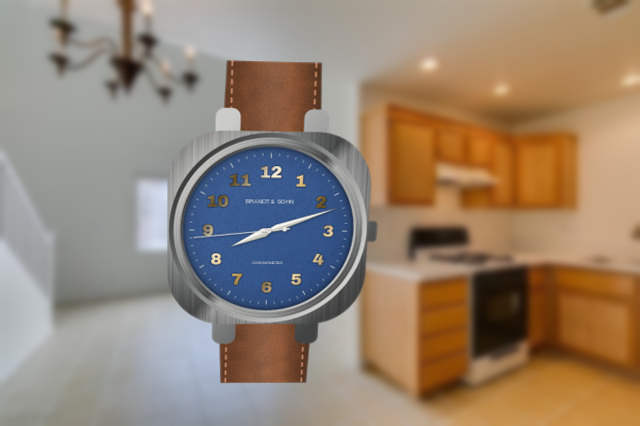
8:11:44
